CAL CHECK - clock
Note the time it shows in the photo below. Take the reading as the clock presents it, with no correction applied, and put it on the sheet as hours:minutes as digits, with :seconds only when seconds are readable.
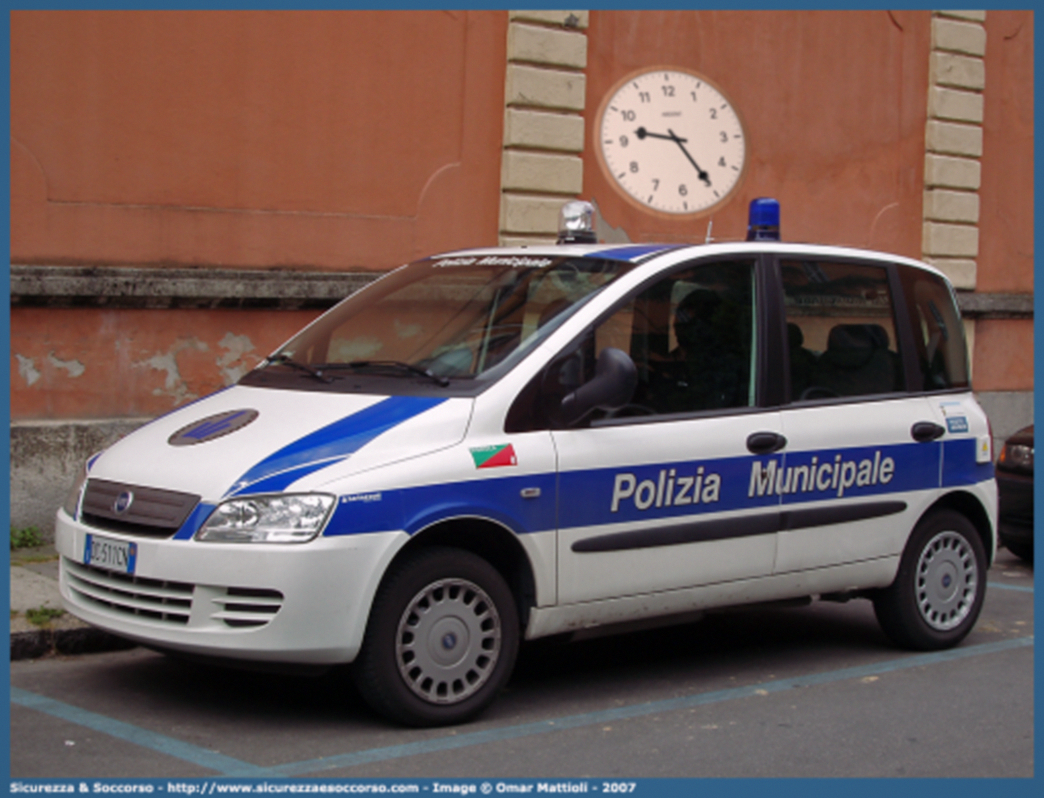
9:25
